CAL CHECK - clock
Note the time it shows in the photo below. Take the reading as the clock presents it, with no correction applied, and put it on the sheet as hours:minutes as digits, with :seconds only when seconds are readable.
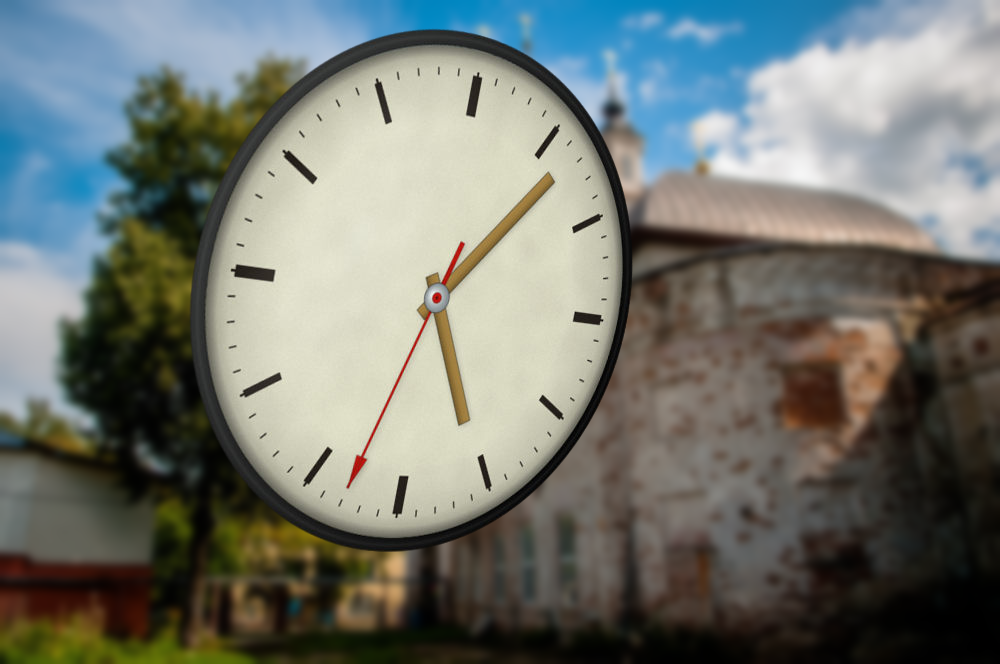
5:06:33
